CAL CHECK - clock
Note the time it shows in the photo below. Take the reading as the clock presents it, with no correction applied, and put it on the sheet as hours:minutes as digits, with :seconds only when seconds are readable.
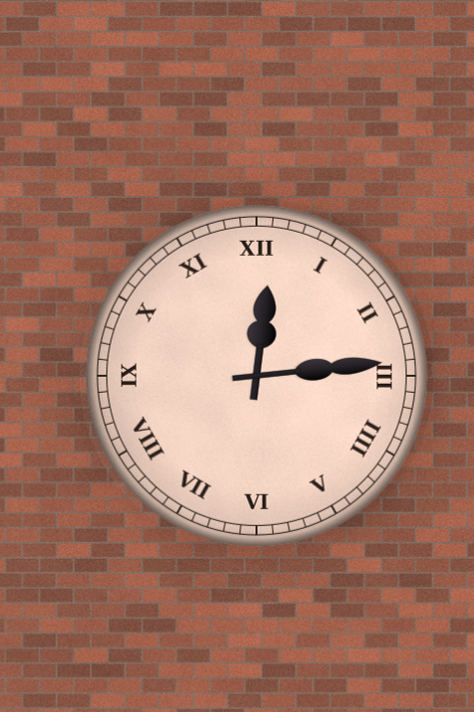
12:14
